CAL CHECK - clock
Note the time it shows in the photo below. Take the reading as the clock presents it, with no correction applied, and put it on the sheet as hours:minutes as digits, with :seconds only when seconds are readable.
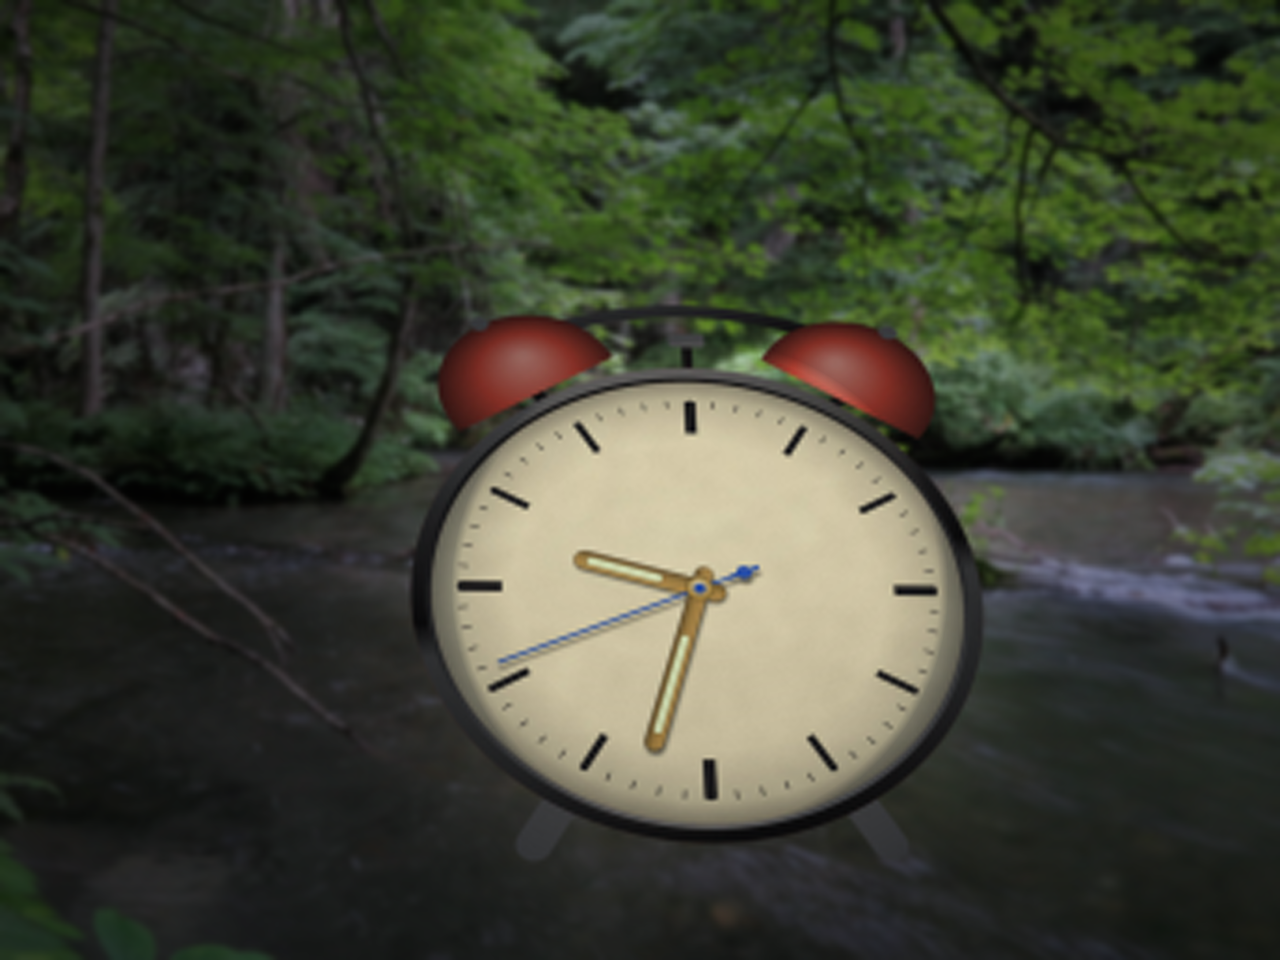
9:32:41
